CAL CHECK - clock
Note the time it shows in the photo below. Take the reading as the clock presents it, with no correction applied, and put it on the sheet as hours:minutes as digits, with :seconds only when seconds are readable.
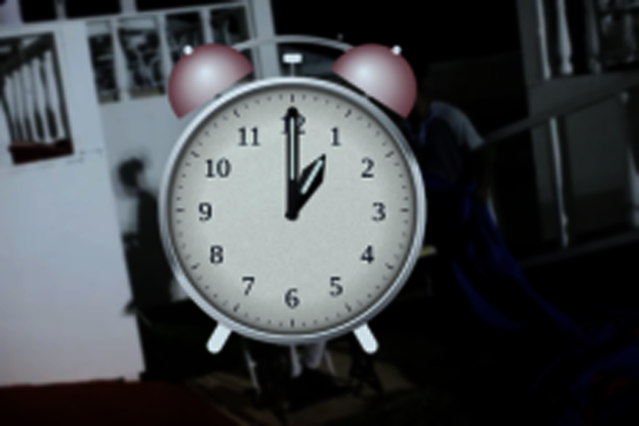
1:00
